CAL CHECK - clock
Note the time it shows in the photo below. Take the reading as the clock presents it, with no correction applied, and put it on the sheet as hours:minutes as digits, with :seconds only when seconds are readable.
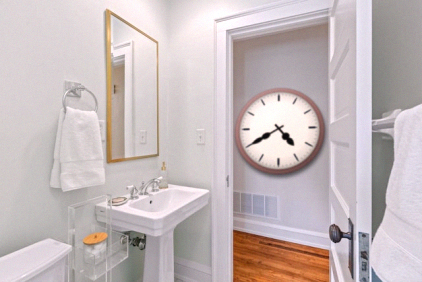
4:40
